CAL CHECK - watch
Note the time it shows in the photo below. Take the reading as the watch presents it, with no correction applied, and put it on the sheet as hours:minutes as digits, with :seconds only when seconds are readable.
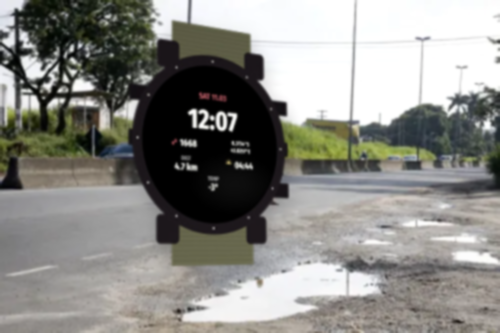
12:07
